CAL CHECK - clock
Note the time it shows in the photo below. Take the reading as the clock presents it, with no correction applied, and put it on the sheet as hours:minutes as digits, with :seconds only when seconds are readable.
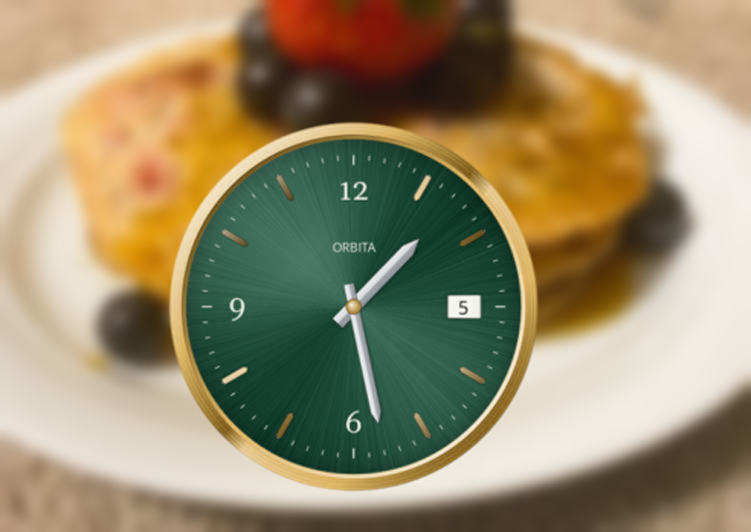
1:28
